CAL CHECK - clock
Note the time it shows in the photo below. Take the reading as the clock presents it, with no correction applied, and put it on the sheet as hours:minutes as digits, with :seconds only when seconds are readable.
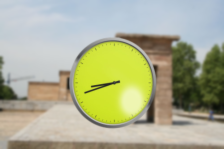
8:42
